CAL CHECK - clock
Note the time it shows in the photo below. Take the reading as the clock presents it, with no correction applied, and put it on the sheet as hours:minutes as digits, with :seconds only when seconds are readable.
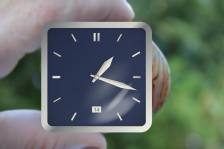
1:18
